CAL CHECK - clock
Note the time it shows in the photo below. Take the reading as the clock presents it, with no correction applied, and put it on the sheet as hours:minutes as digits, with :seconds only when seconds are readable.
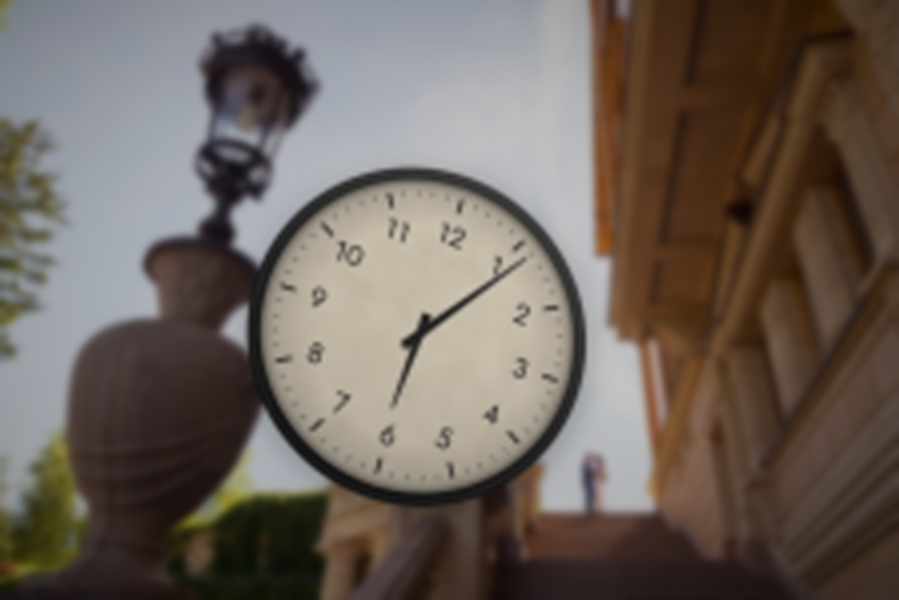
6:06
